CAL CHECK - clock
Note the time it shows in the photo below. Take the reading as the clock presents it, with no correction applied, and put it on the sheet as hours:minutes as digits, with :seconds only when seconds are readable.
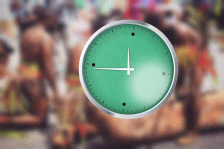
11:44
